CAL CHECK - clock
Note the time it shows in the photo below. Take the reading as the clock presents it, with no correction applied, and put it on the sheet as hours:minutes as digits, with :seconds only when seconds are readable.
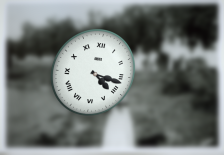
4:17
